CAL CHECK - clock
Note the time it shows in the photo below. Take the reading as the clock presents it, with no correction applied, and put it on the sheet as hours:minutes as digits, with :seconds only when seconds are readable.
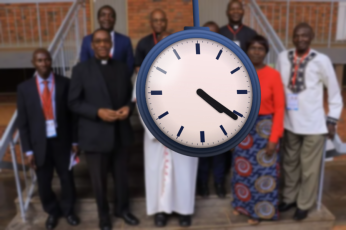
4:21
